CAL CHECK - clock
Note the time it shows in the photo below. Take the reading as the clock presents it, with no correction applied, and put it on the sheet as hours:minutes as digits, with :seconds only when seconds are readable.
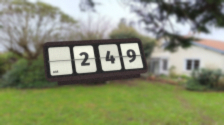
2:49
